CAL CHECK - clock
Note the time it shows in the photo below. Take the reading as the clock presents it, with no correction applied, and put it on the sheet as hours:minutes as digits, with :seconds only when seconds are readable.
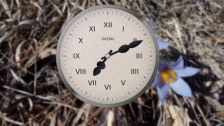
7:11
